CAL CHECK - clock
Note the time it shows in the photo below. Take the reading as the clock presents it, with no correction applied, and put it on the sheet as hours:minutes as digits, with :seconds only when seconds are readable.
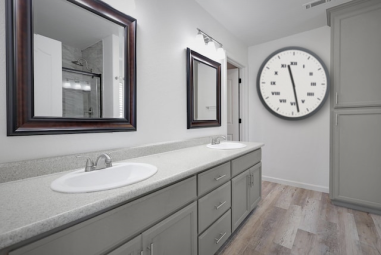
11:28
